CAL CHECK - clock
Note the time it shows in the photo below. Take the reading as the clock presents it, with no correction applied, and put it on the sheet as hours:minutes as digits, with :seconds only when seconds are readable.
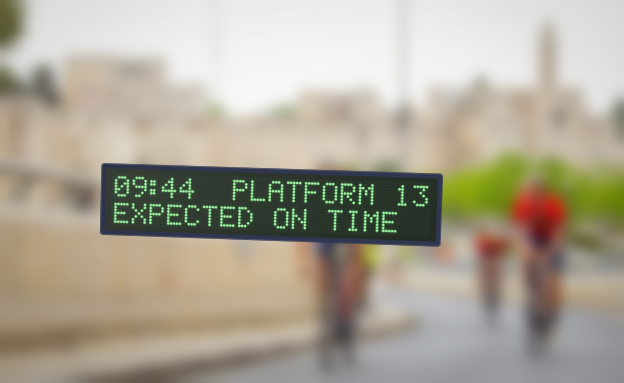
9:44
